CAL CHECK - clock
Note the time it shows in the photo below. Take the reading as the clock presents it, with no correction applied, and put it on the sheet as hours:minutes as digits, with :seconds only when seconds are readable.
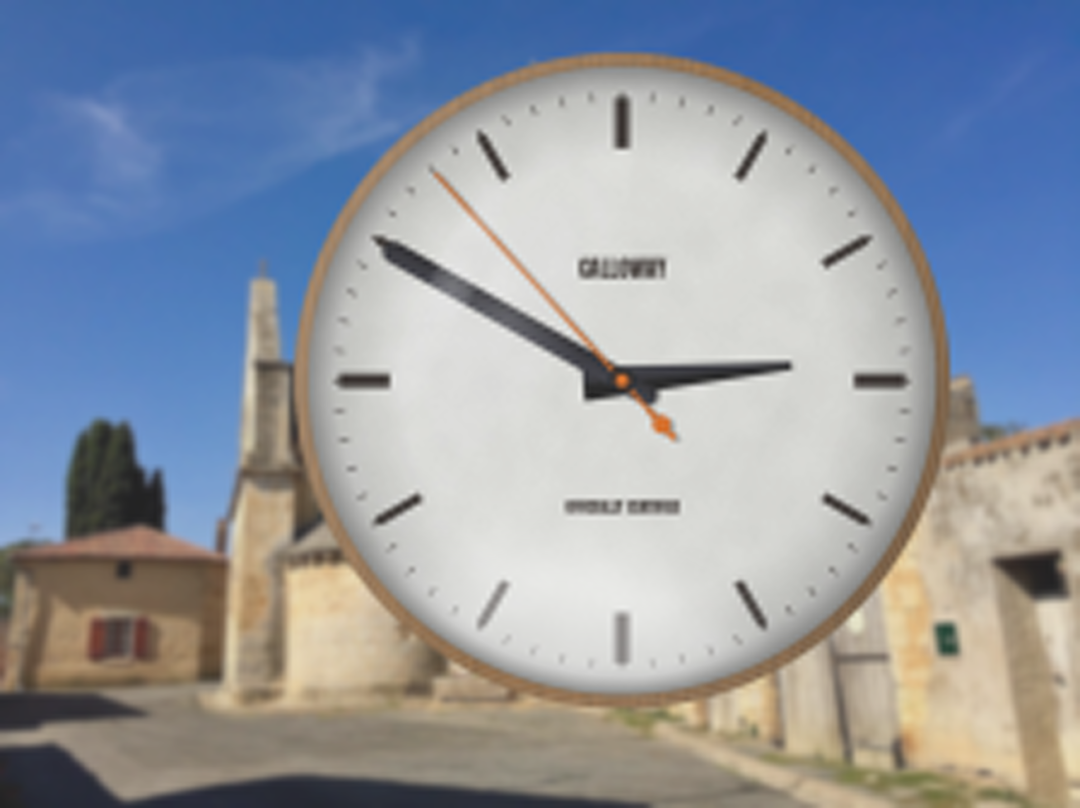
2:49:53
